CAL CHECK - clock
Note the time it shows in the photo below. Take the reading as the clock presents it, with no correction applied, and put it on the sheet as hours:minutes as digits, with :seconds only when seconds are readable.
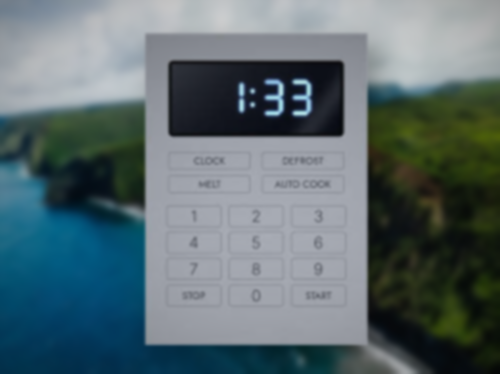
1:33
